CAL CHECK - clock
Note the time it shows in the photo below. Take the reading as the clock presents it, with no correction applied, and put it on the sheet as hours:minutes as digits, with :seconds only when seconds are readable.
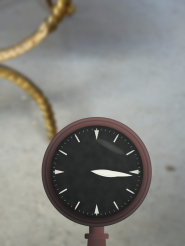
3:16
